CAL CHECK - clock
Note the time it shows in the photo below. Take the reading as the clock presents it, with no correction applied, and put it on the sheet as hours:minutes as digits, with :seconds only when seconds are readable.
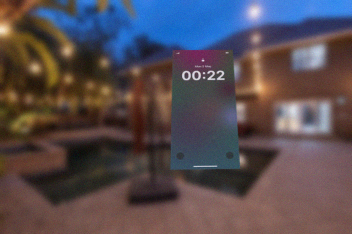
0:22
